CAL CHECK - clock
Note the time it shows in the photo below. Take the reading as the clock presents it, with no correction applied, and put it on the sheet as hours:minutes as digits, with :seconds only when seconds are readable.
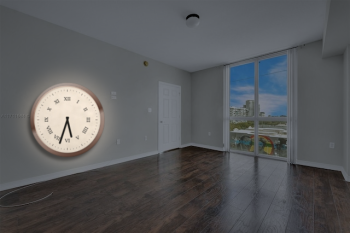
5:33
